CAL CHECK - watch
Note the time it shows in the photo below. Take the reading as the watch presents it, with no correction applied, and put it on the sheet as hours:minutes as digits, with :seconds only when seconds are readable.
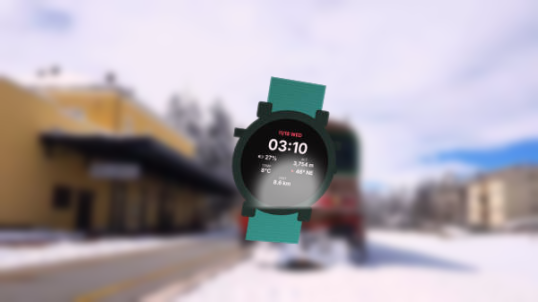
3:10
